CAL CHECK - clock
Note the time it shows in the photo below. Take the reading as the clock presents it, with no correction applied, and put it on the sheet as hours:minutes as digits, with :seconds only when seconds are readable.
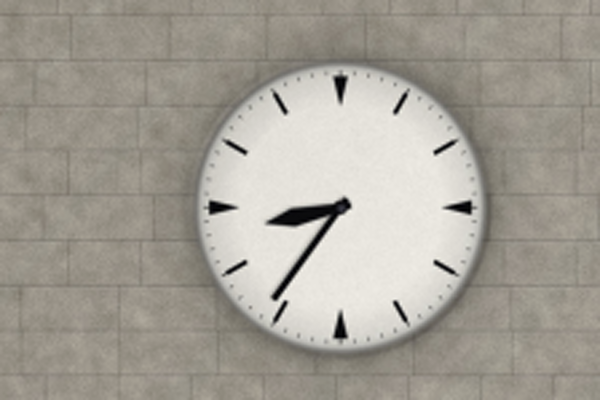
8:36
